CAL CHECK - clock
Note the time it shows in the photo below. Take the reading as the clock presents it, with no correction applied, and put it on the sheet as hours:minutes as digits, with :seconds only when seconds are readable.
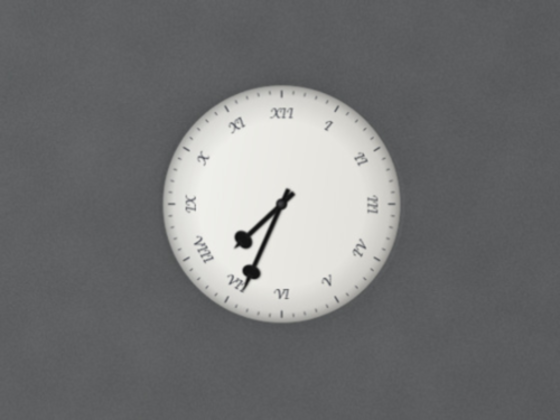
7:34
